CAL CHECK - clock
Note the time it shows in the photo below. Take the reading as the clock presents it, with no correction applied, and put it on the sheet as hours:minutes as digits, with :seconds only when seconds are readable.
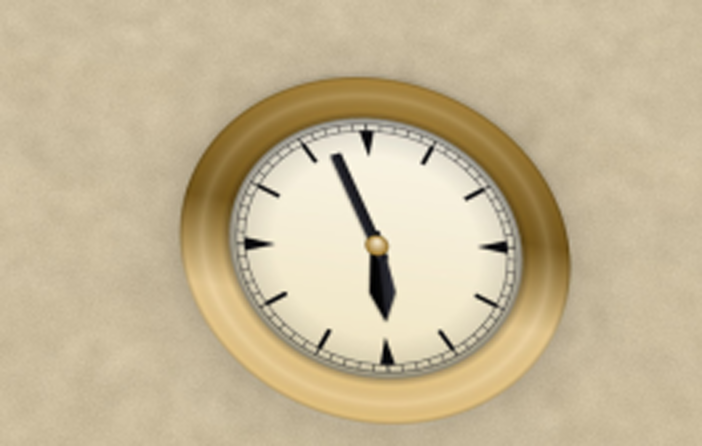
5:57
